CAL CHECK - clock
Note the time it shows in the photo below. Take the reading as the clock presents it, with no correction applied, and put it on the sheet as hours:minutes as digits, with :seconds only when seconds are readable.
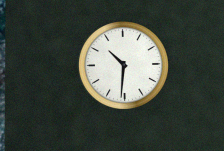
10:31
